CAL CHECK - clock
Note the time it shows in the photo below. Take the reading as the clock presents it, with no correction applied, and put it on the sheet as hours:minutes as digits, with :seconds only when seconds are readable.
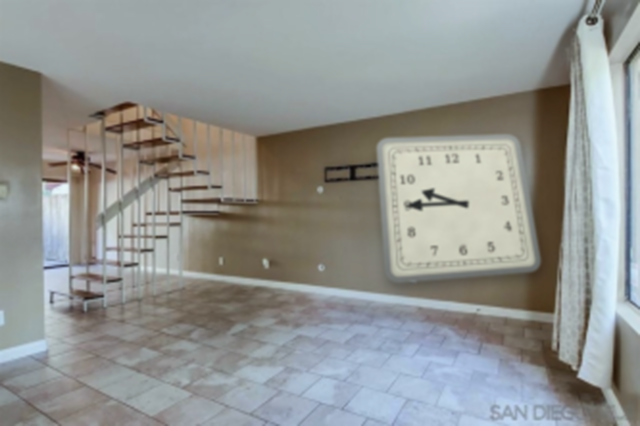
9:45
